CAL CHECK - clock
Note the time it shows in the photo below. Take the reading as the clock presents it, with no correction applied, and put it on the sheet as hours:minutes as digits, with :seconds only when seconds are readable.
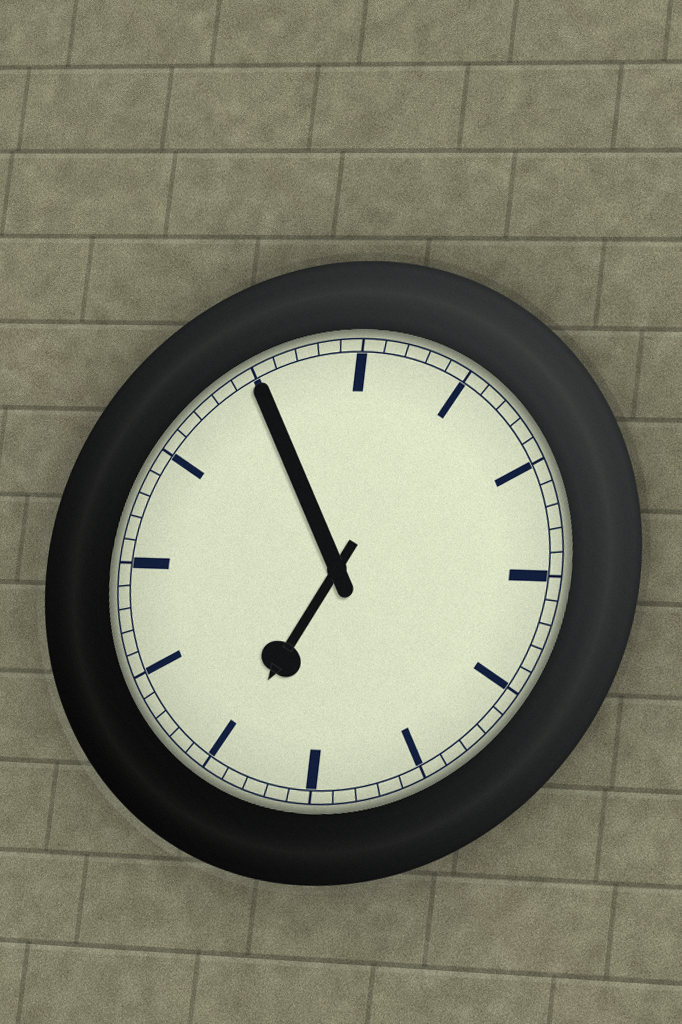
6:55
